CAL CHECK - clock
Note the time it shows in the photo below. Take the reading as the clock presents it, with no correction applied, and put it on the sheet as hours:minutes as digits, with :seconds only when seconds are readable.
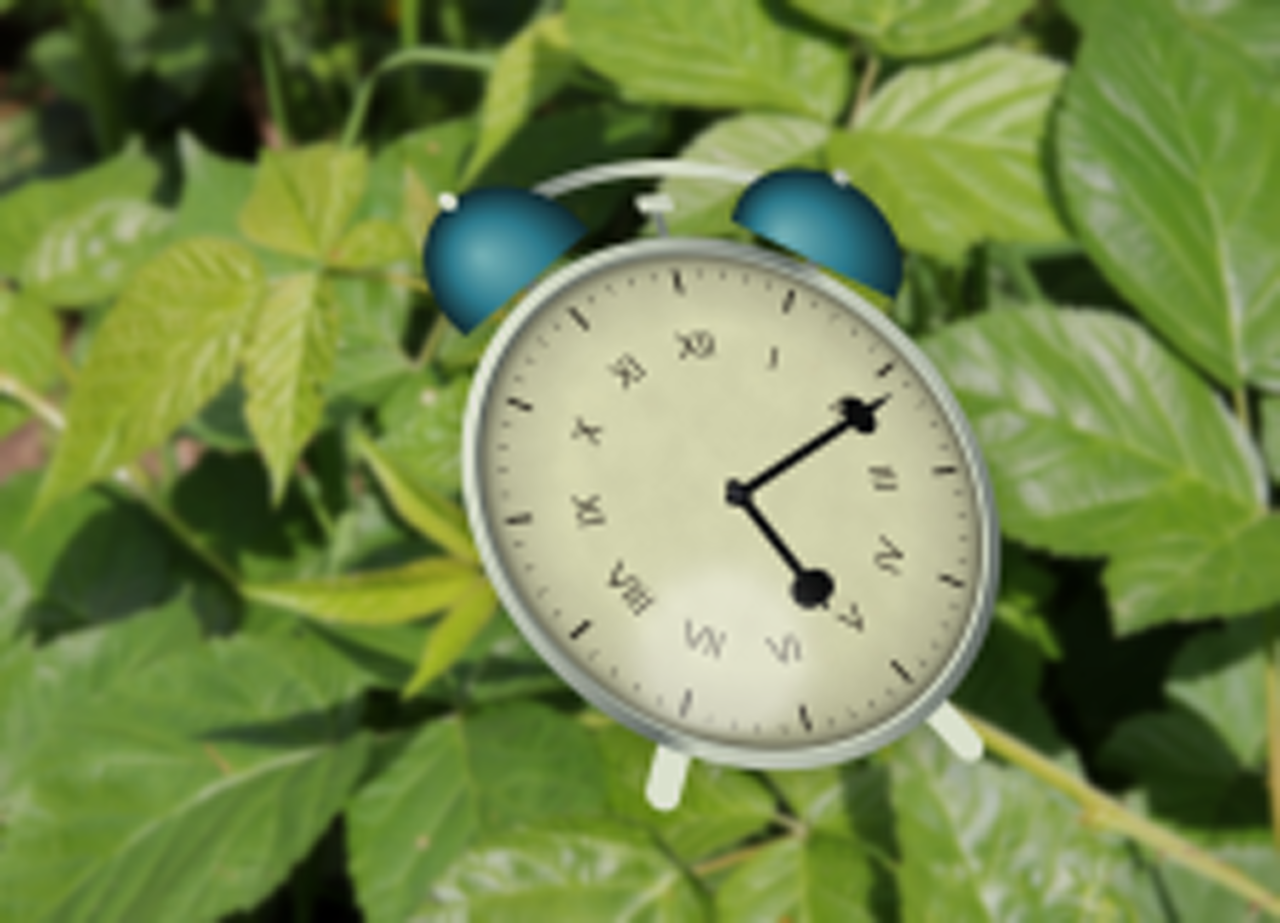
5:11
